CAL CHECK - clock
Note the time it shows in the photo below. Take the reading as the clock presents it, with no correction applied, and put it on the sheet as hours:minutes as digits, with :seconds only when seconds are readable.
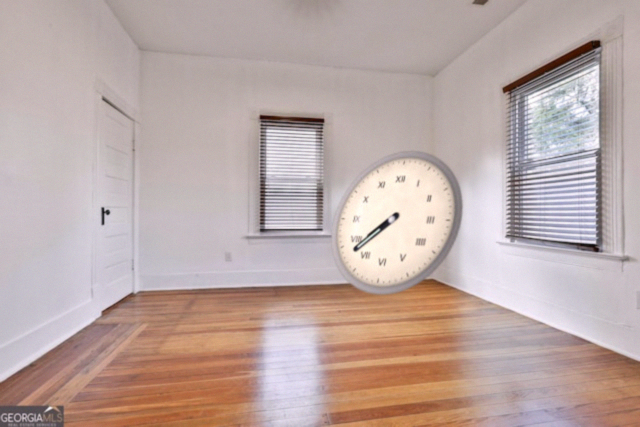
7:38
